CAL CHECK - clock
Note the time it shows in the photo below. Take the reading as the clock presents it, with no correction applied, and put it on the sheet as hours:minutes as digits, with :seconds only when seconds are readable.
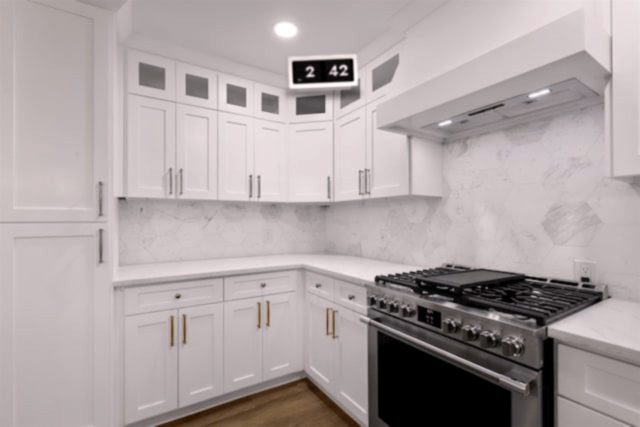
2:42
